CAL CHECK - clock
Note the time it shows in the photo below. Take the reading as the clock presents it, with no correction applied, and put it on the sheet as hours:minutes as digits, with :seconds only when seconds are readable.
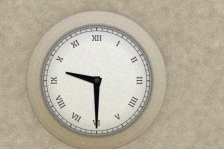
9:30
